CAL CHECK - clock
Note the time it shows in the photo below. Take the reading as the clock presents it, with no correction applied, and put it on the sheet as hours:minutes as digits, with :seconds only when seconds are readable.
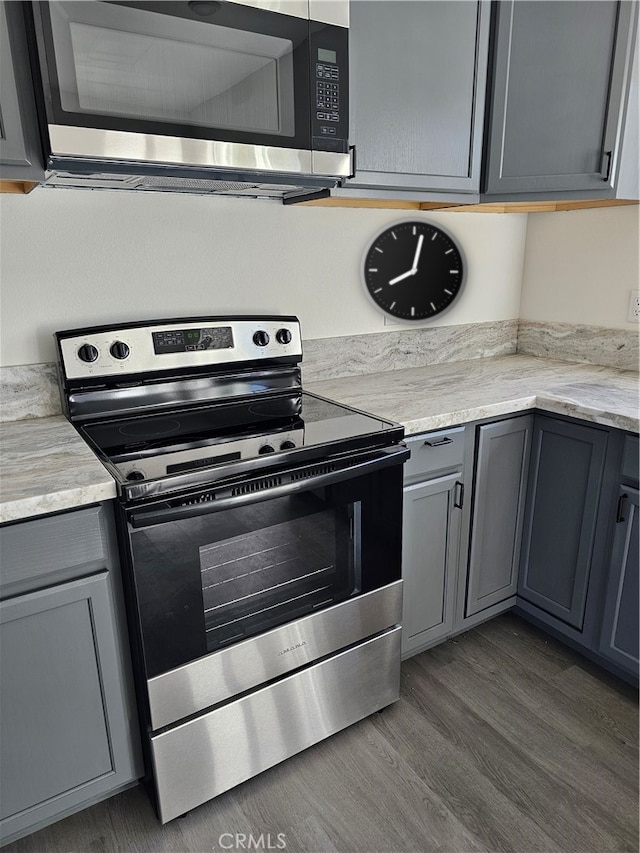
8:02
